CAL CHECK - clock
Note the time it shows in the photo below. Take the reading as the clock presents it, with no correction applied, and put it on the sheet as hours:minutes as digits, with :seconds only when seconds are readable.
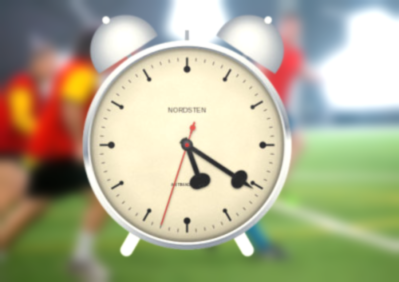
5:20:33
